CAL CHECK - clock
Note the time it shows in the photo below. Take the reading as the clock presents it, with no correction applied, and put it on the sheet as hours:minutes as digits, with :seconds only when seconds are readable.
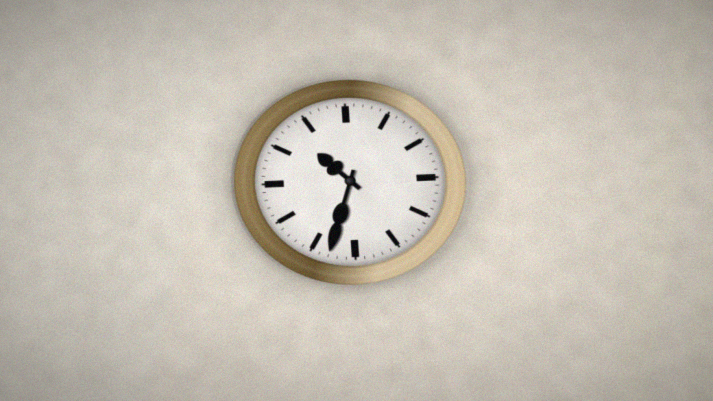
10:33
